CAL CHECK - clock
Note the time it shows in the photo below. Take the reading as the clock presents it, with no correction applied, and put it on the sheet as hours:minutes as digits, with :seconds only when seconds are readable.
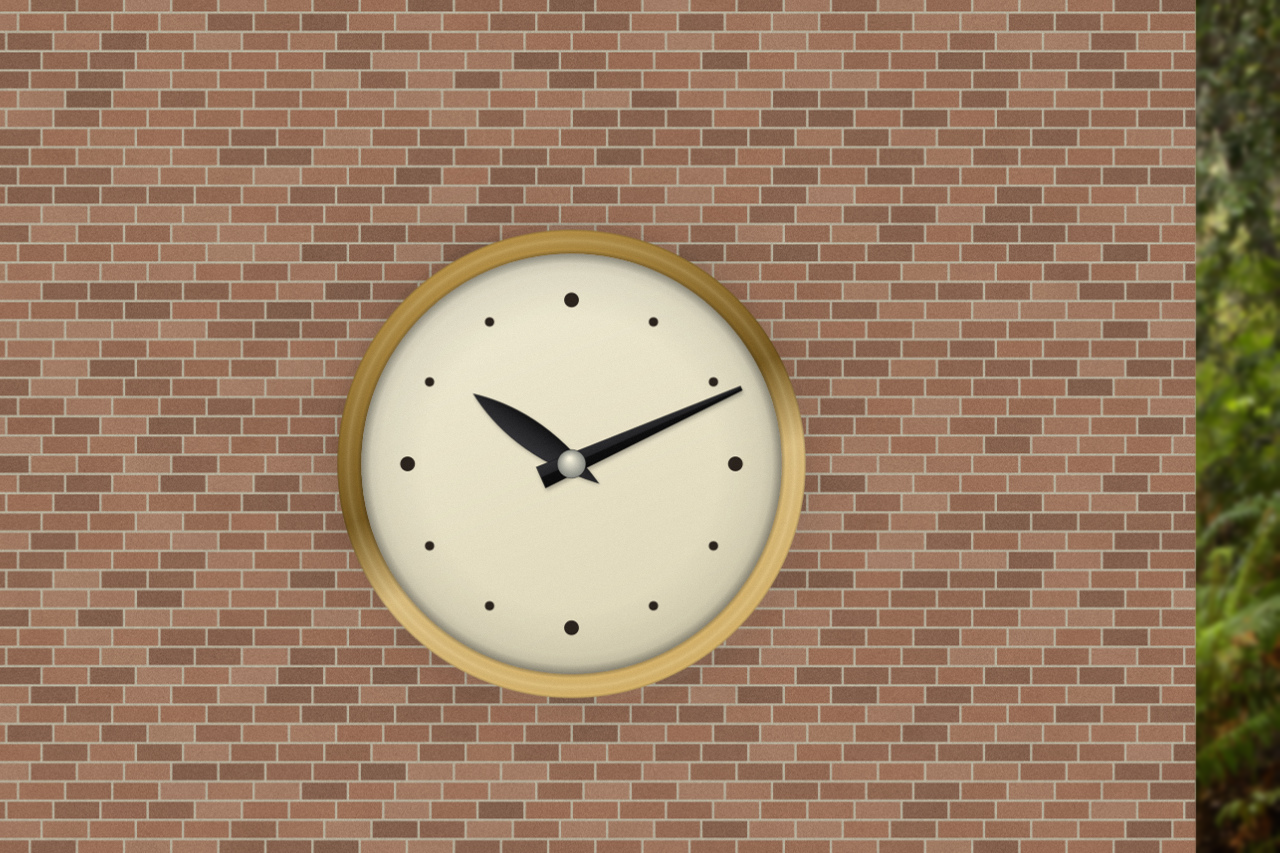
10:11
